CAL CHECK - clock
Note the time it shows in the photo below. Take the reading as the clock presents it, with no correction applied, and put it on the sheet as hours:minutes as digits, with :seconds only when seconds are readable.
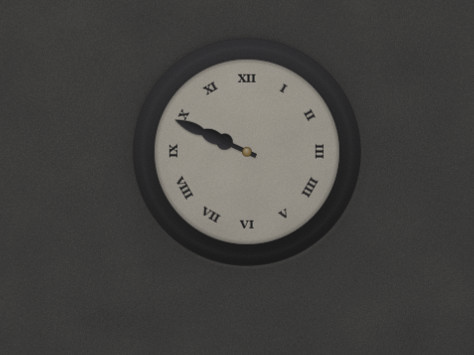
9:49
